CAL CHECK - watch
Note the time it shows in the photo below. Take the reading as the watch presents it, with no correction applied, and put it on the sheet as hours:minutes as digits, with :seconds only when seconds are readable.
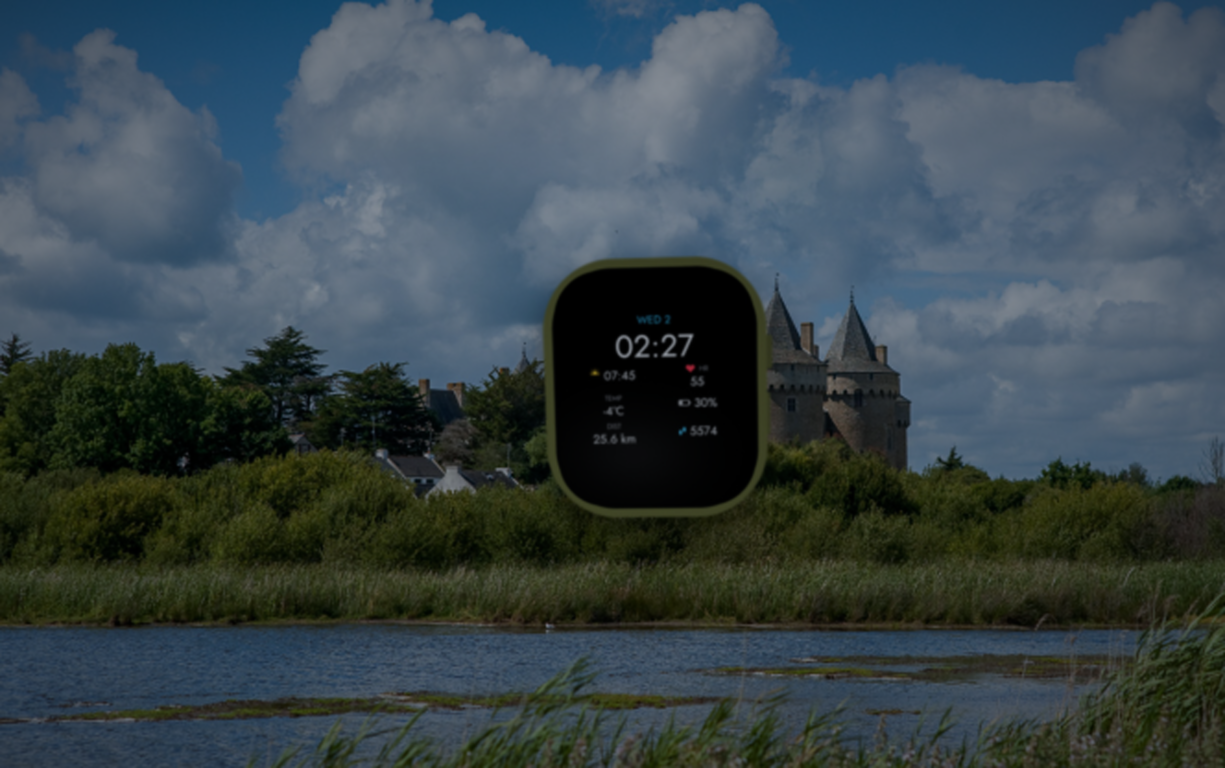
2:27
